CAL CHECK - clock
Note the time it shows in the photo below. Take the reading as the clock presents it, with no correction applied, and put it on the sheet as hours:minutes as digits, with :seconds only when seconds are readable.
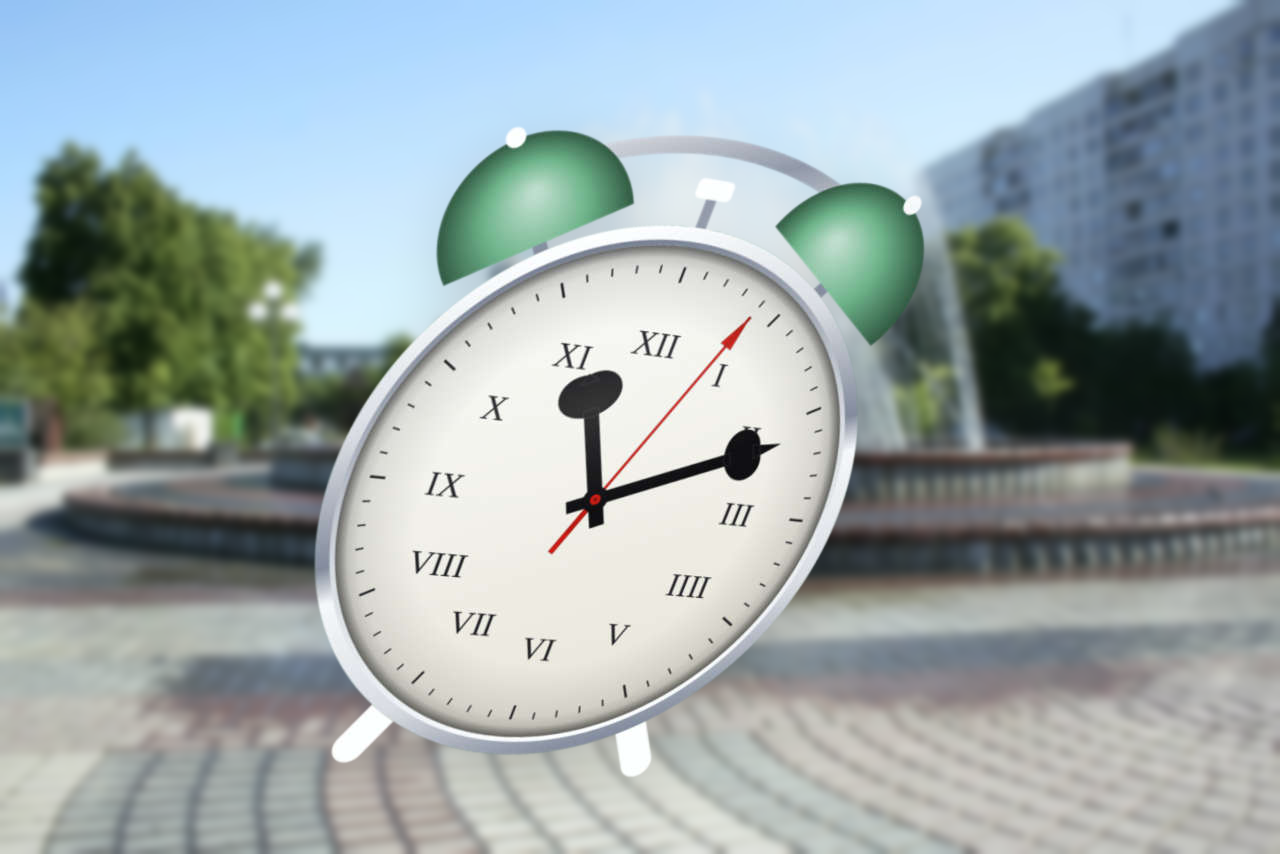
11:11:04
